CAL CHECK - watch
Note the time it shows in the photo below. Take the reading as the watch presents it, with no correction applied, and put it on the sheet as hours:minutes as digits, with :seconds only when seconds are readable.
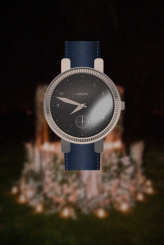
7:48
